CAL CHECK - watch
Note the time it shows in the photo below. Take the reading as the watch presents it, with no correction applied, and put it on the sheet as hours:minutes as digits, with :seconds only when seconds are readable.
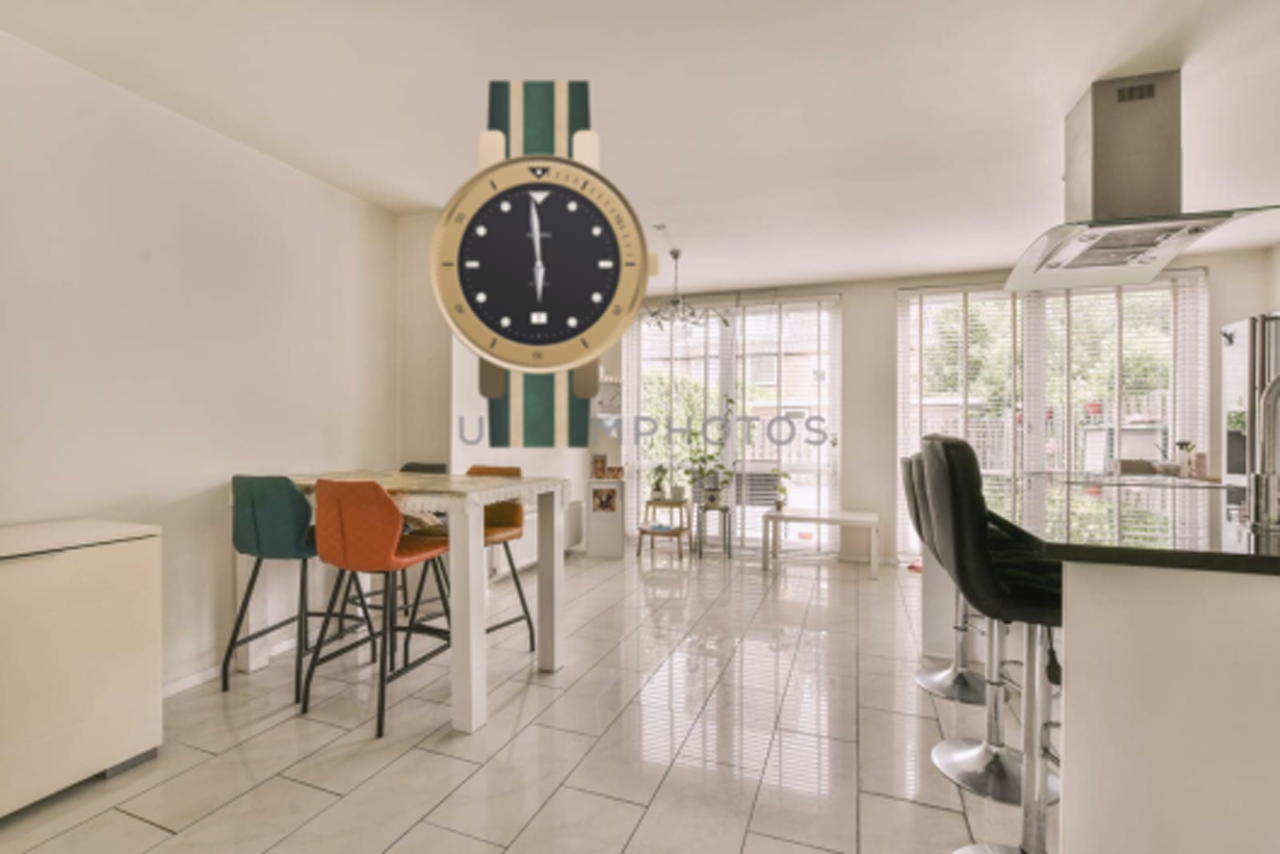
5:59
